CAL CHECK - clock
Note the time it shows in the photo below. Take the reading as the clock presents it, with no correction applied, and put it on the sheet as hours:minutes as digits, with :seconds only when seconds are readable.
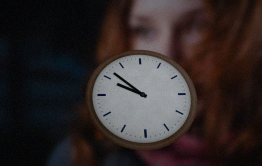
9:52
